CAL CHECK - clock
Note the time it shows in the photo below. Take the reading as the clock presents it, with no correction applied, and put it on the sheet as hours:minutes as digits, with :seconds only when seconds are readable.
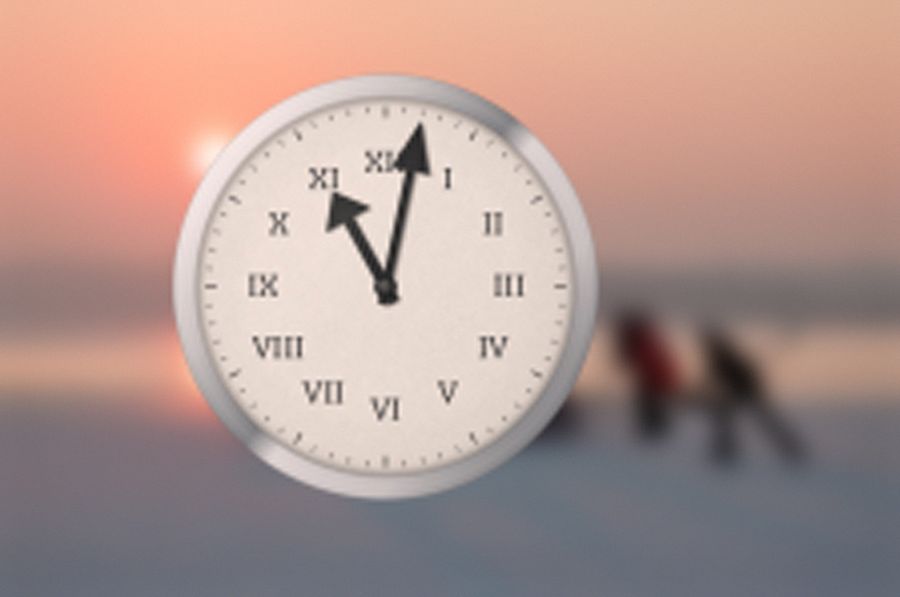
11:02
